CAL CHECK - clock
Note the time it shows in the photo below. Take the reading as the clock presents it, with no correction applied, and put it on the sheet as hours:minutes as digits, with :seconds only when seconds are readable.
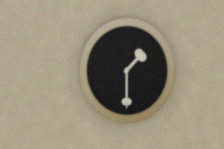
1:30
